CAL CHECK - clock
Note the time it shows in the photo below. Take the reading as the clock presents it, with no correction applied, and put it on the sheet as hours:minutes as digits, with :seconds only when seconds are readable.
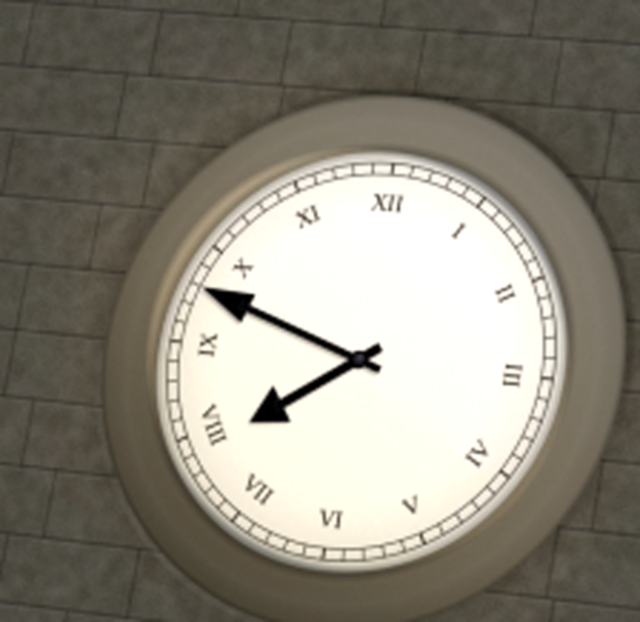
7:48
